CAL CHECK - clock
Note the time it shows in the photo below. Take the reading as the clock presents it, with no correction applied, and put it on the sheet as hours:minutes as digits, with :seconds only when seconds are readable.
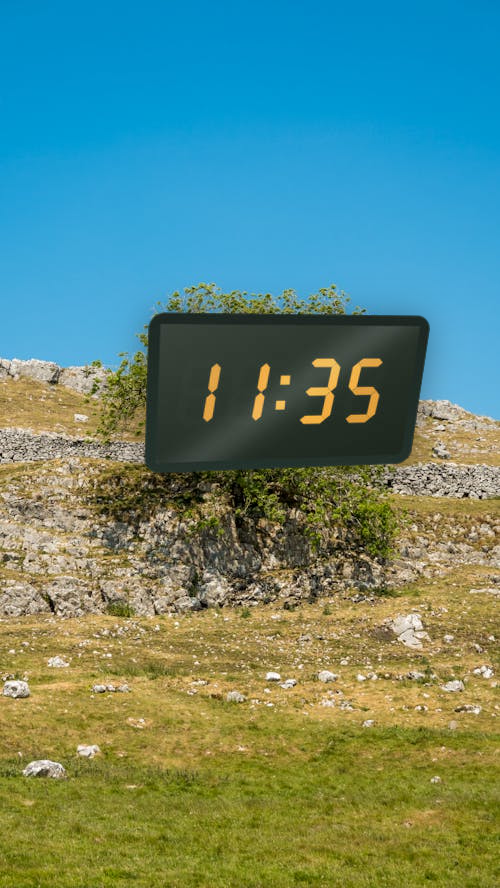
11:35
